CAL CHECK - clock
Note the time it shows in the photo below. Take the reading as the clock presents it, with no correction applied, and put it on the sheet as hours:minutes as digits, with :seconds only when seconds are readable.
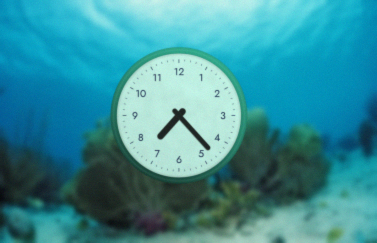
7:23
